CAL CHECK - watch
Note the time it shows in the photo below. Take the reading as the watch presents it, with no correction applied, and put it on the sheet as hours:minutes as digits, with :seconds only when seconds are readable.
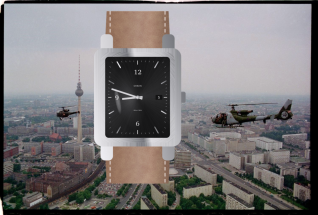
8:48
